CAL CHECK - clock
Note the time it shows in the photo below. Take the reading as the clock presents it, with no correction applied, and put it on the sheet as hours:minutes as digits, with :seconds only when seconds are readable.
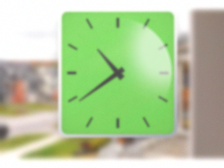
10:39
